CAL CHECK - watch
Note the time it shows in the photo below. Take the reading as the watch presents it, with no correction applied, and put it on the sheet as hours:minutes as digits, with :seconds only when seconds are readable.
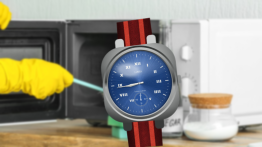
8:44
